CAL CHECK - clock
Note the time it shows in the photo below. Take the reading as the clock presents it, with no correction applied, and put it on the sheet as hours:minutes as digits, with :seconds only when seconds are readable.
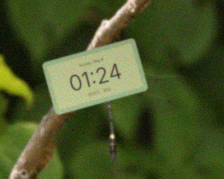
1:24
